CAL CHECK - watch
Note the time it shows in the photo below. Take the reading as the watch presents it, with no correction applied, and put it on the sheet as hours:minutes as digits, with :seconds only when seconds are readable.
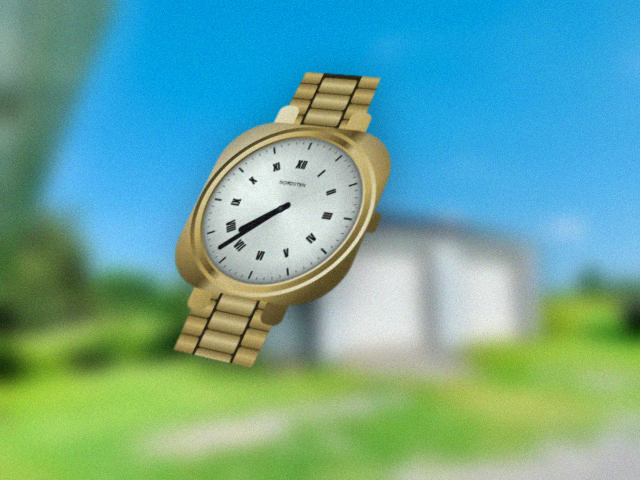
7:37
